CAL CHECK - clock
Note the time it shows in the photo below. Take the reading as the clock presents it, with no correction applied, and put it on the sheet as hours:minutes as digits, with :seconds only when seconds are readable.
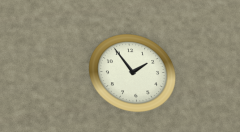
1:55
